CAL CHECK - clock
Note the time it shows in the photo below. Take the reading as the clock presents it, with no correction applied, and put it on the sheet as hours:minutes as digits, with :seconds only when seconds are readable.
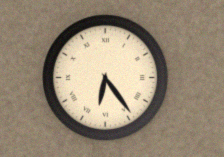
6:24
